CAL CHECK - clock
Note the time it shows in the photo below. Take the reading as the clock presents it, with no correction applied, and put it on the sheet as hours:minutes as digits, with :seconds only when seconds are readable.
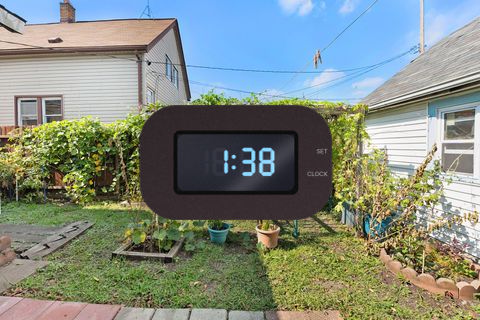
1:38
